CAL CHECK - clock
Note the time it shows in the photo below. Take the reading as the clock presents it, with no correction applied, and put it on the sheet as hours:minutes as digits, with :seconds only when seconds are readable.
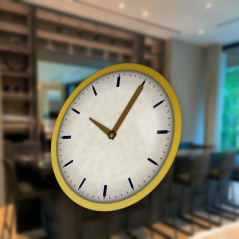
10:05
